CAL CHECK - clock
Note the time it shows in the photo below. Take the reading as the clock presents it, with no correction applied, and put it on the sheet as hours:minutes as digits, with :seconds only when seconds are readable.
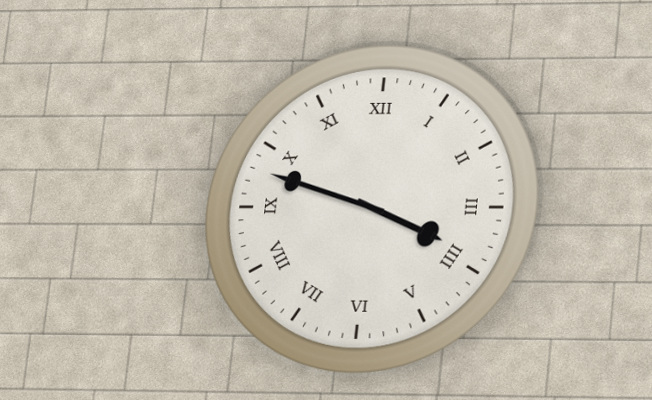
3:48
